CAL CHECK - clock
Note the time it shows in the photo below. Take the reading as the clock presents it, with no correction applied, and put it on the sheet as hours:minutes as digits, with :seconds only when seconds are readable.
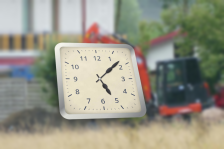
5:08
